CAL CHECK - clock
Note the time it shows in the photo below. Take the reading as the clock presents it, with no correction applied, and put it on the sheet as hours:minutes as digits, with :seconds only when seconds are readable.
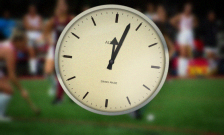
12:03
